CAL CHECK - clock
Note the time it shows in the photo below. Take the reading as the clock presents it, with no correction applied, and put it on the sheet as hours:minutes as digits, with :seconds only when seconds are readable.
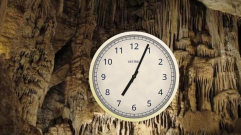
7:04
